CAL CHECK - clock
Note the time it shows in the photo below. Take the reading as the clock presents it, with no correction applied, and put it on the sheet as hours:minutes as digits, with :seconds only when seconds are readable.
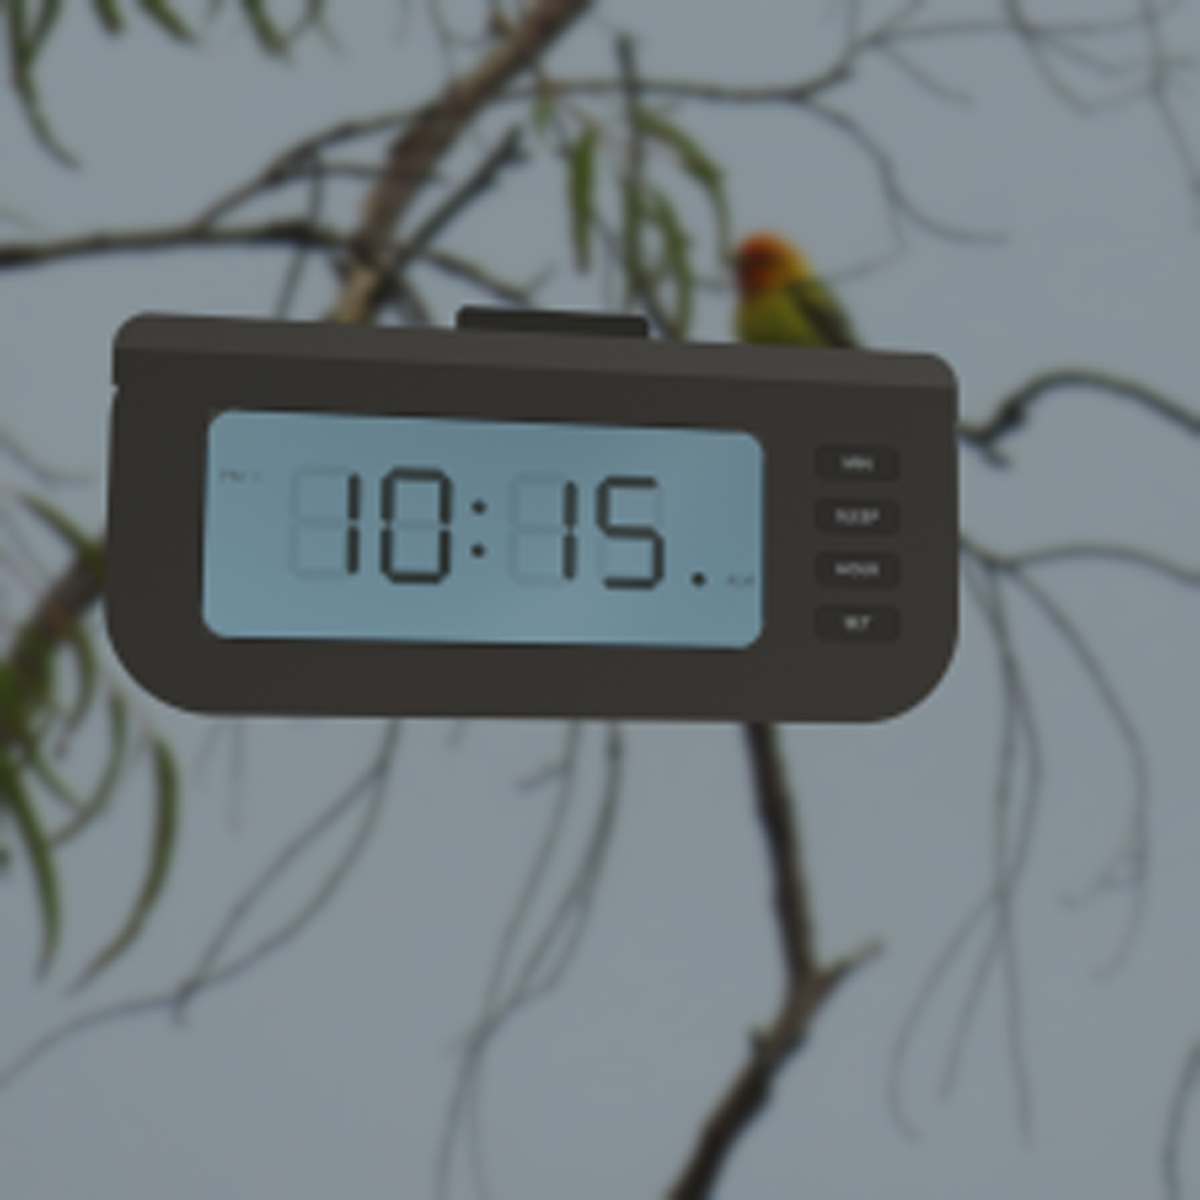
10:15
